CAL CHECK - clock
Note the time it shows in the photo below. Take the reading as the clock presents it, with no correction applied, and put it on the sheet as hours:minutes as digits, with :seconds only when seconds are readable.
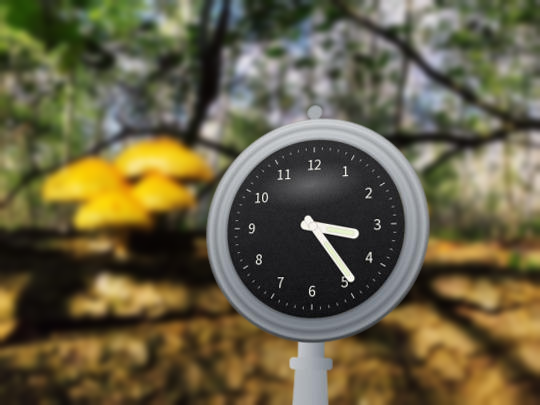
3:24
